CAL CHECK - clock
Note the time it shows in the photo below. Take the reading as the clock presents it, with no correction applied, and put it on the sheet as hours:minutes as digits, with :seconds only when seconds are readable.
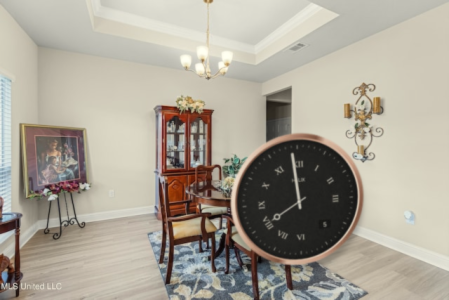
7:59
